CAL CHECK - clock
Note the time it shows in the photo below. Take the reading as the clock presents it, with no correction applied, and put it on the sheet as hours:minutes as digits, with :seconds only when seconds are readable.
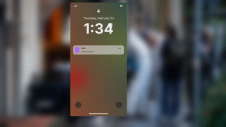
1:34
